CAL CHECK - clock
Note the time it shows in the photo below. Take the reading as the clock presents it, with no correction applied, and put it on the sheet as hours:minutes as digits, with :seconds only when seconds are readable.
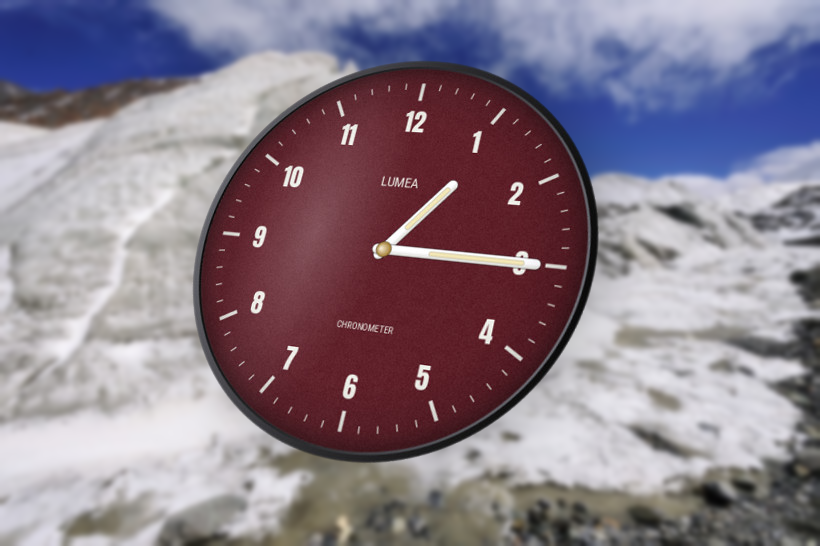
1:15
